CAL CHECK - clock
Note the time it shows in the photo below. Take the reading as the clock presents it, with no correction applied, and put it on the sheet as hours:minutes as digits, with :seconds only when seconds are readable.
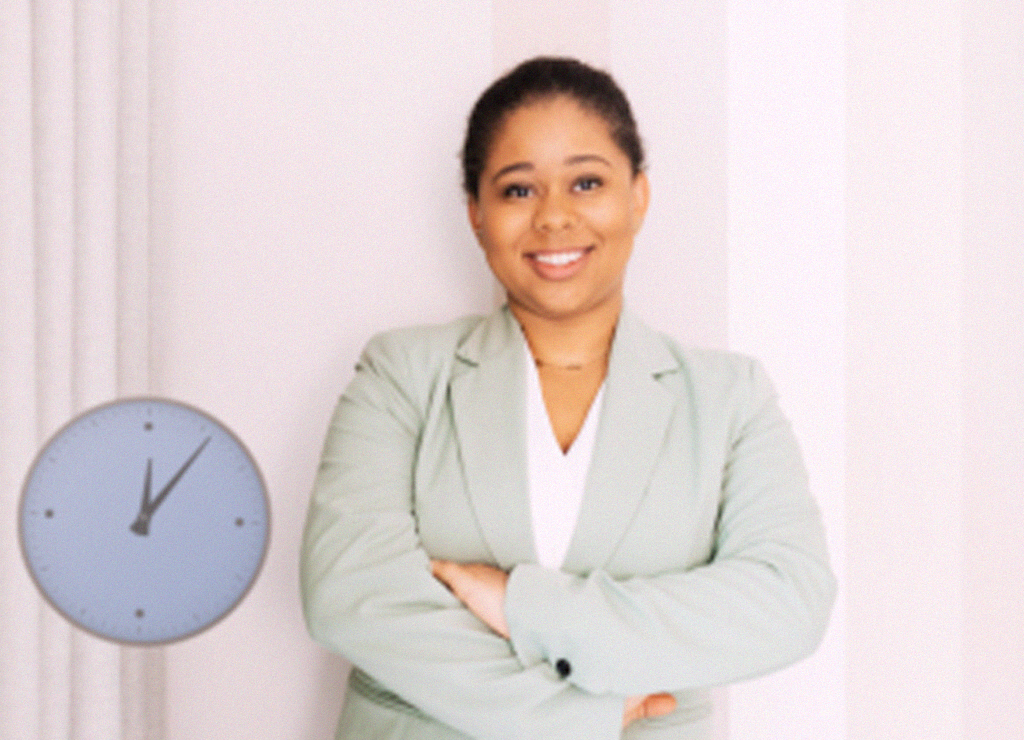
12:06
